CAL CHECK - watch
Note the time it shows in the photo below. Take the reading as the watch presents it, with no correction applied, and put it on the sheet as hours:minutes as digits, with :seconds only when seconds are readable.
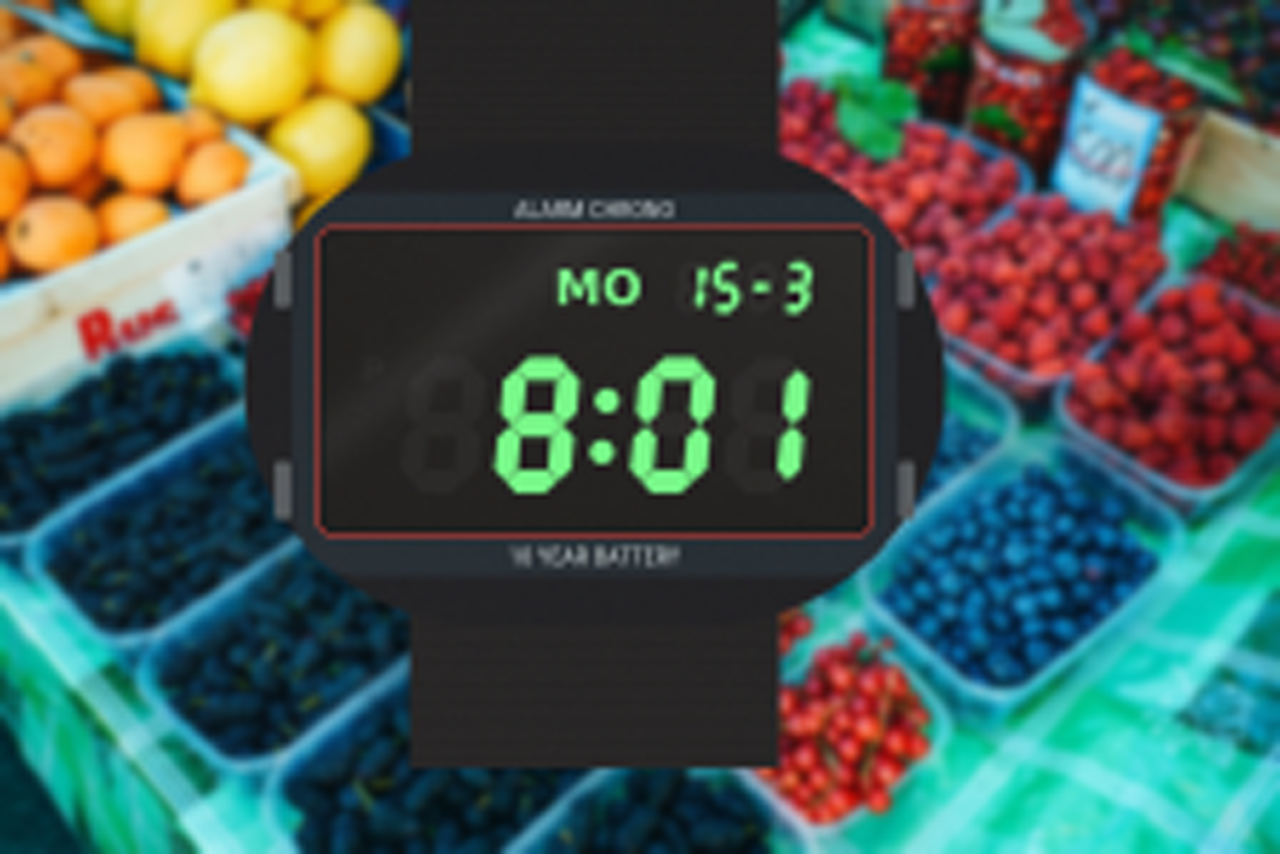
8:01
